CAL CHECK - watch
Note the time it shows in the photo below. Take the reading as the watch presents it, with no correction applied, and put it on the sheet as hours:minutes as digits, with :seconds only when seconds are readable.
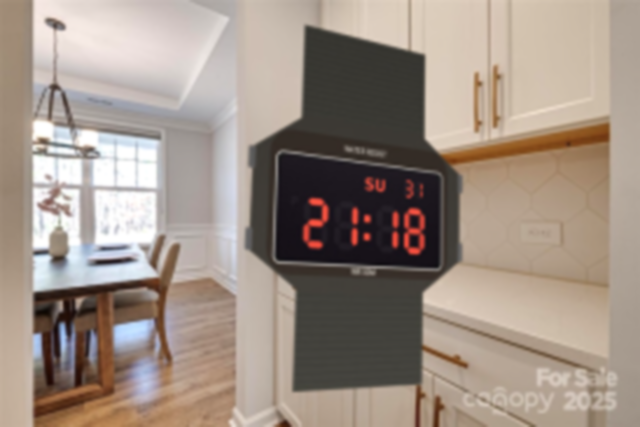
21:18
